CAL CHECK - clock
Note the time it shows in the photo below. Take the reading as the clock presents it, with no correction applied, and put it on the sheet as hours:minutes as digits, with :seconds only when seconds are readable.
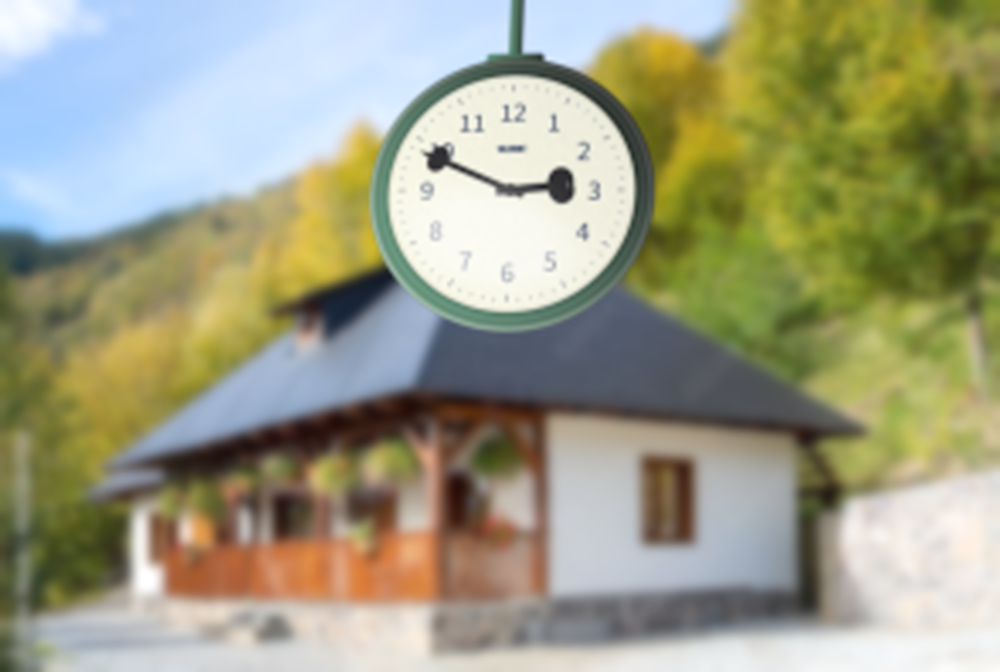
2:49
